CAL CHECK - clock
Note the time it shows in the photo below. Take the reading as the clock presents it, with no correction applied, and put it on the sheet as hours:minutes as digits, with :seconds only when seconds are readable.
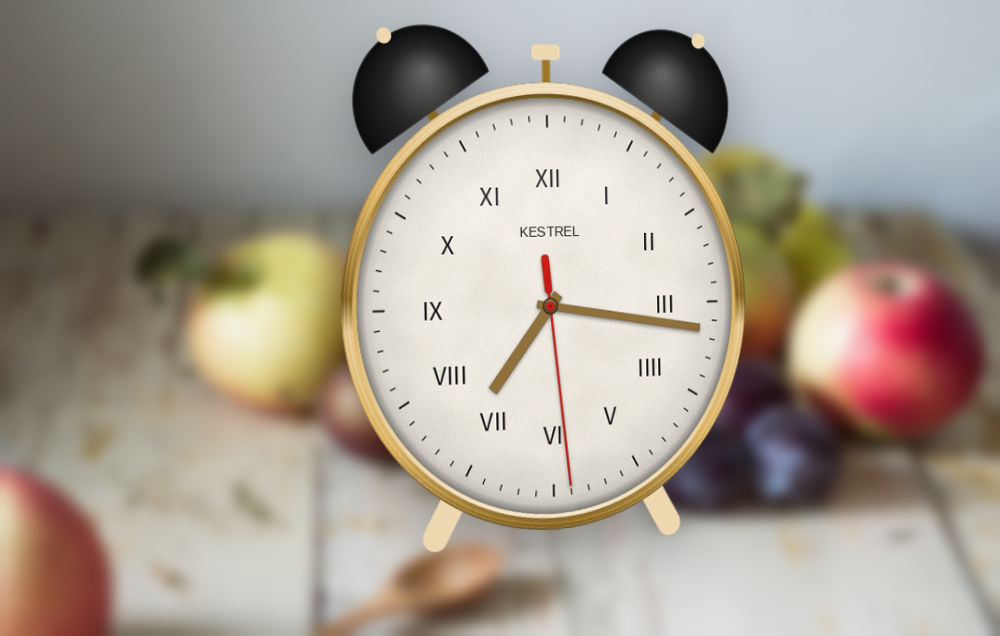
7:16:29
